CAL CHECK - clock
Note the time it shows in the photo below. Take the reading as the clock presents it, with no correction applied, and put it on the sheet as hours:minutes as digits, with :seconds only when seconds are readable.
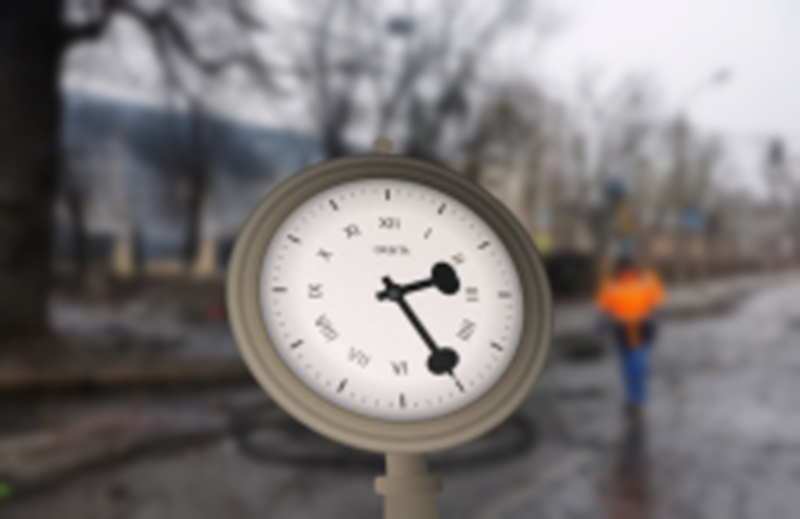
2:25
